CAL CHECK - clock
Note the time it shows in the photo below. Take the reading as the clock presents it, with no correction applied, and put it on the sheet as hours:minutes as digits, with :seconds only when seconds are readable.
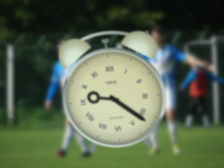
9:22
